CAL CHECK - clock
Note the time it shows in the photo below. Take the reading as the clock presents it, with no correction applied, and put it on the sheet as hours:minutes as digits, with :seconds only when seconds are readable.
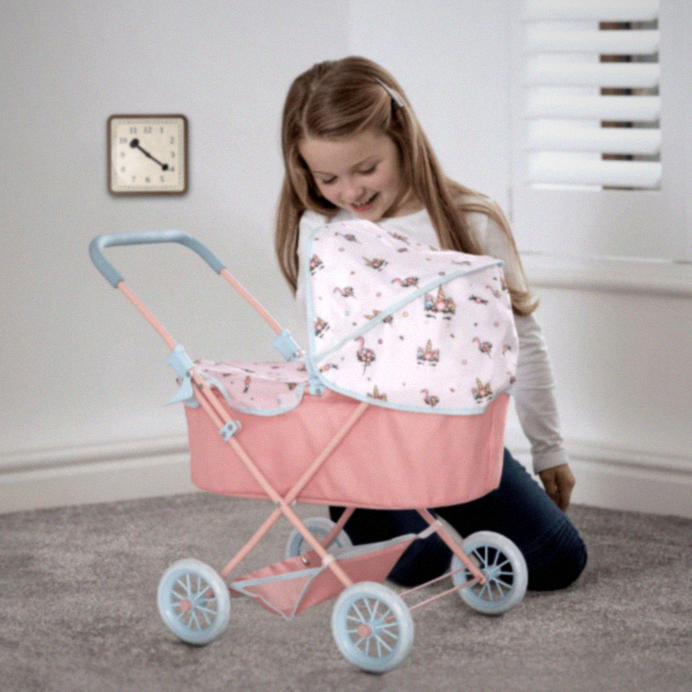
10:21
